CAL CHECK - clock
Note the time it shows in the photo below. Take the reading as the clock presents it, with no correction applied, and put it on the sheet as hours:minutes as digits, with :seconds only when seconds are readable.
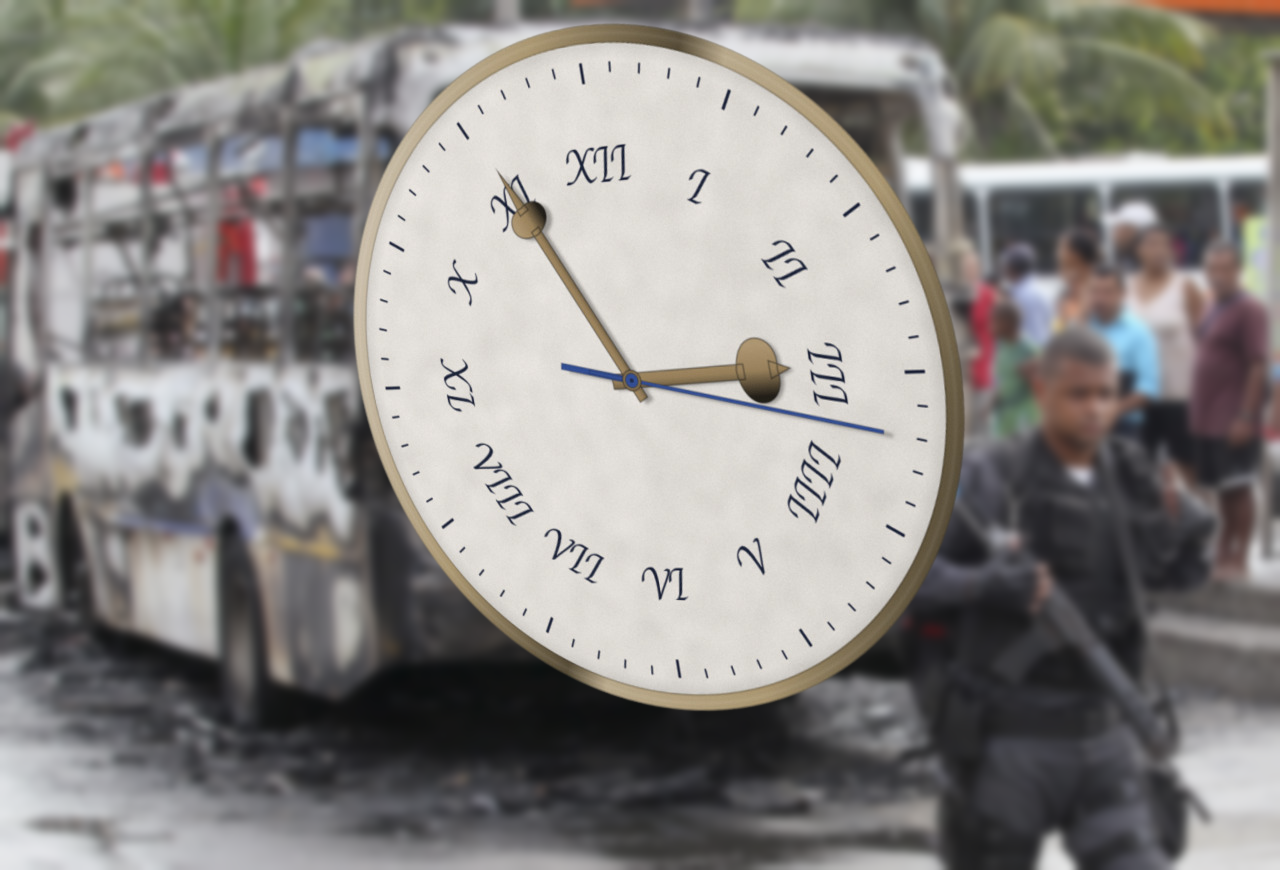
2:55:17
